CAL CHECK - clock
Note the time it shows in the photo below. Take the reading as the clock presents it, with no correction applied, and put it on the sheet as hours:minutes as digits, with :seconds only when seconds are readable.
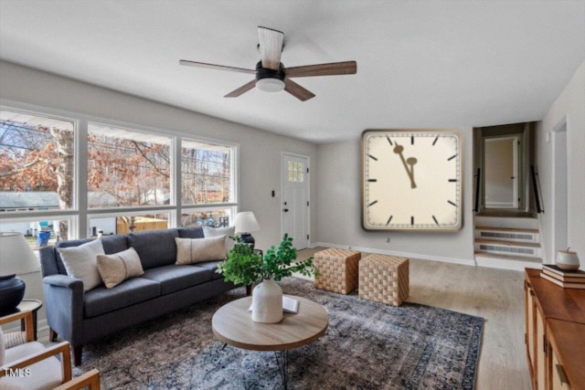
11:56
